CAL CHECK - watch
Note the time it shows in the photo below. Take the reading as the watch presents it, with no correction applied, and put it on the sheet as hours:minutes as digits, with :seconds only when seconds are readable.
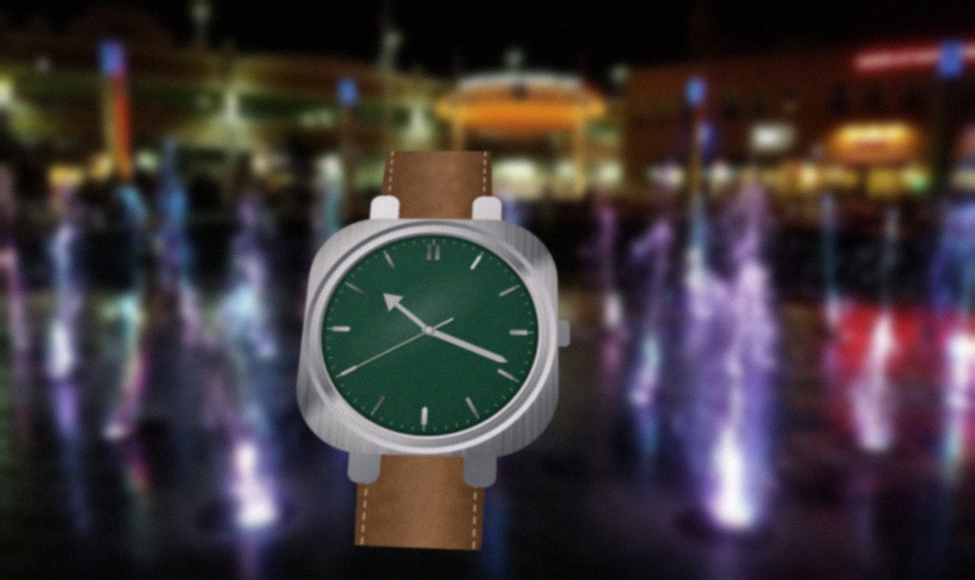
10:18:40
